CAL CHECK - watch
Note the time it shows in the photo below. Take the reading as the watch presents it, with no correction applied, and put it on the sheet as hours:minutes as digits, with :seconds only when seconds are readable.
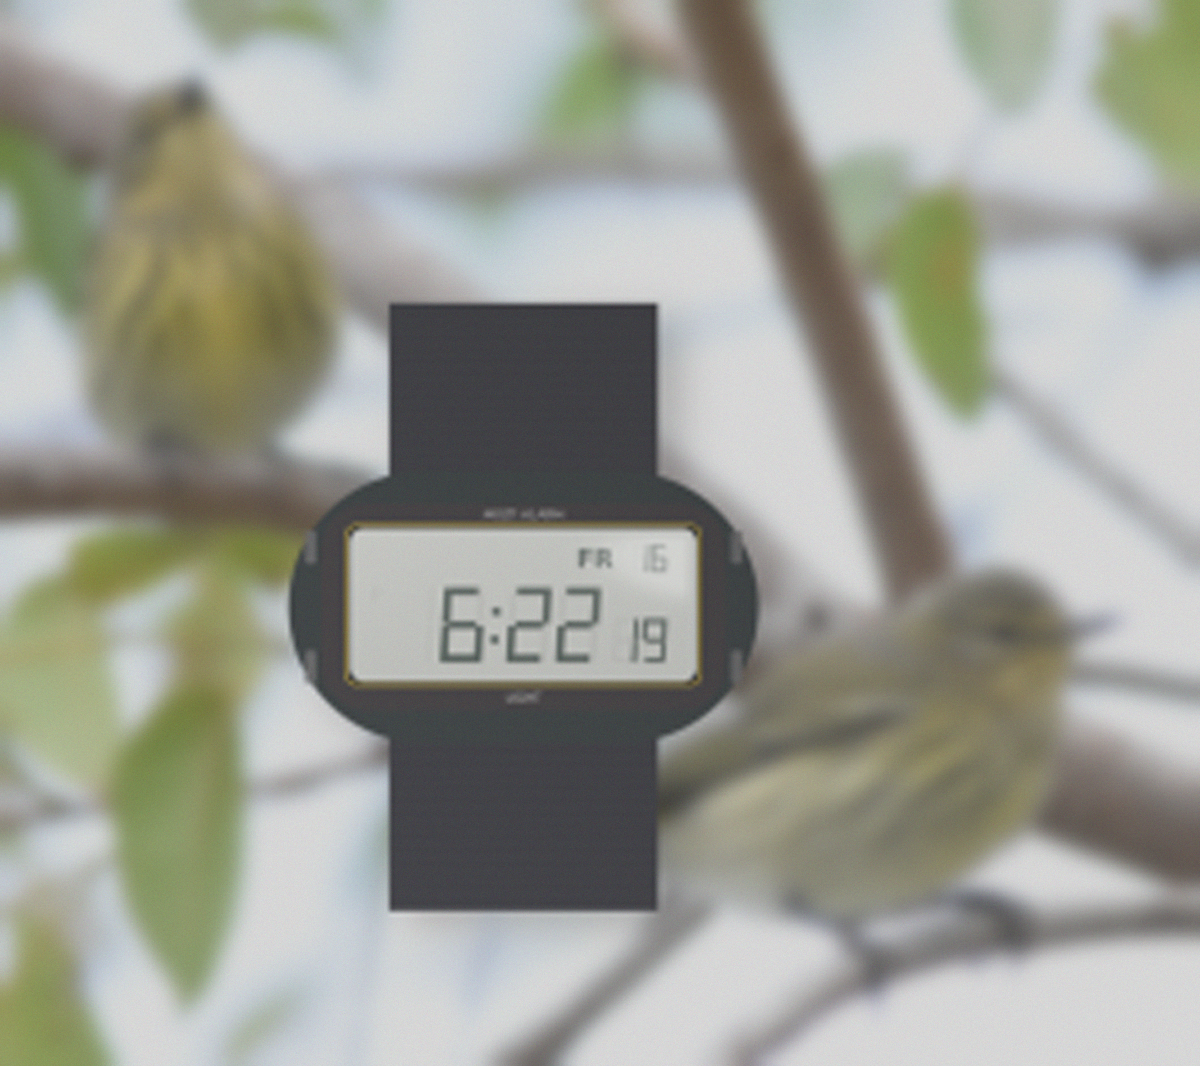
6:22:19
